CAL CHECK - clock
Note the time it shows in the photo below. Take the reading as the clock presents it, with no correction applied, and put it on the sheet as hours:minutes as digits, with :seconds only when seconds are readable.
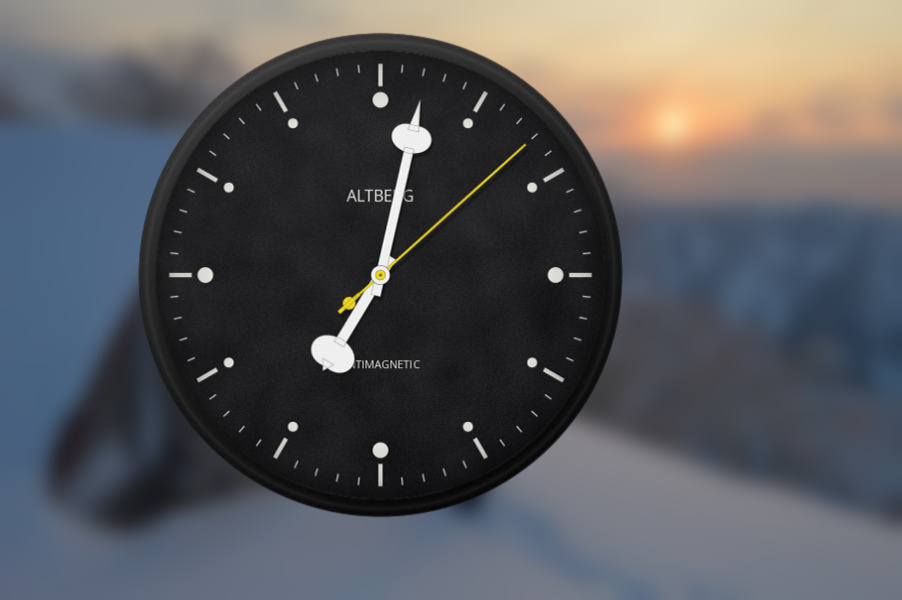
7:02:08
